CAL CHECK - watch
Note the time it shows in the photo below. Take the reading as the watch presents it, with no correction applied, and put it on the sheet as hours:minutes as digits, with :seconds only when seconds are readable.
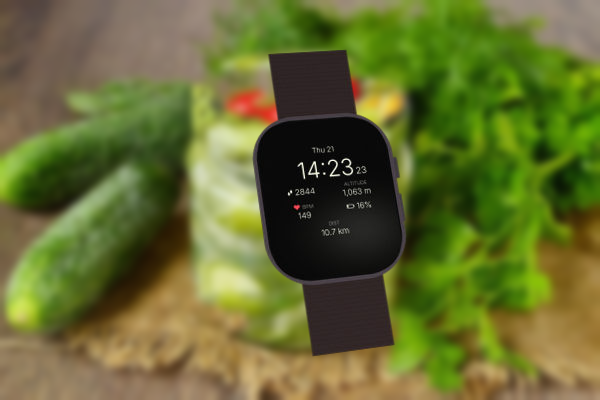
14:23:23
